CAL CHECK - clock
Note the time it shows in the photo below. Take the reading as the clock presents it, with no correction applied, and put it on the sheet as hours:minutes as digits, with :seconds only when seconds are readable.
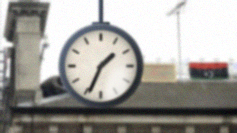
1:34
